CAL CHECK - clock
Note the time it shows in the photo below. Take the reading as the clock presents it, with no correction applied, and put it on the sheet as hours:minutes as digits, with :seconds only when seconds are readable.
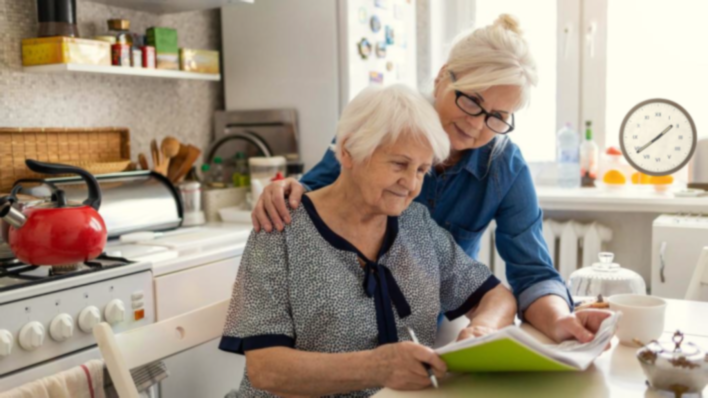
1:39
